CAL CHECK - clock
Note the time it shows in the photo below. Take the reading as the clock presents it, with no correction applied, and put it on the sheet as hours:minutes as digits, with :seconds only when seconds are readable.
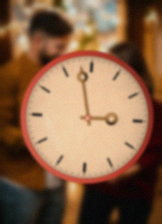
2:58
